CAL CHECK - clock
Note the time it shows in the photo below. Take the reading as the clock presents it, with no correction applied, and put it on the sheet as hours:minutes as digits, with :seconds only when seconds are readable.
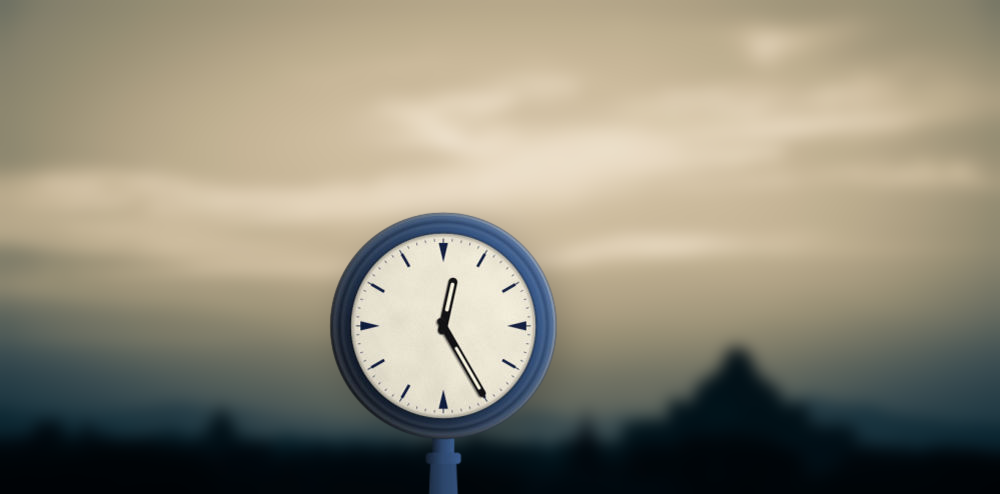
12:25
